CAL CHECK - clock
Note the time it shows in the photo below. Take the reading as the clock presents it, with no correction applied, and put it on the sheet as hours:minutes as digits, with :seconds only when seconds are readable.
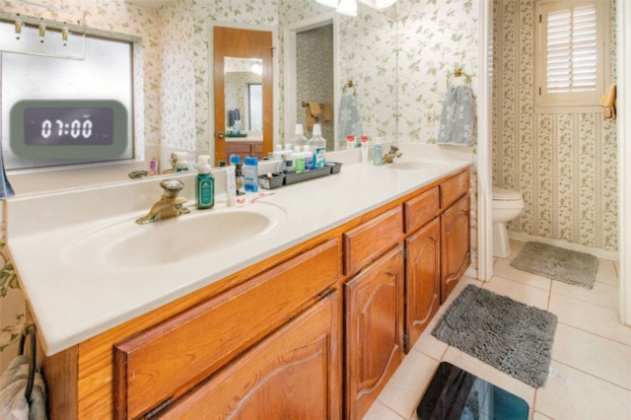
7:00
